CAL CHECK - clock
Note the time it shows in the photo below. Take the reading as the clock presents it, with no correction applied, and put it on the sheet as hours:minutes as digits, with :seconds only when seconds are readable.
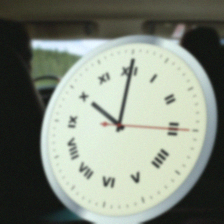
10:00:15
